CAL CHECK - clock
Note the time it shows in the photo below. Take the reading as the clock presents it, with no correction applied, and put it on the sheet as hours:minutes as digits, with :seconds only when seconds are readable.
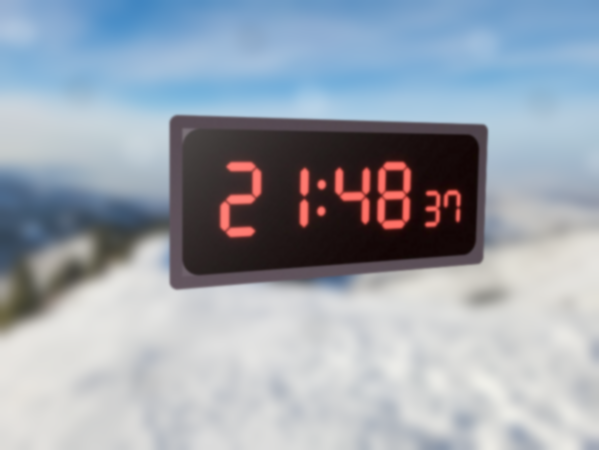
21:48:37
